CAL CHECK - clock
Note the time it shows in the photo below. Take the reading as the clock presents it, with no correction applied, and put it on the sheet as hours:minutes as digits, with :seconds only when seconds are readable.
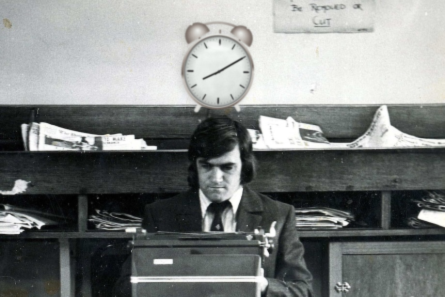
8:10
